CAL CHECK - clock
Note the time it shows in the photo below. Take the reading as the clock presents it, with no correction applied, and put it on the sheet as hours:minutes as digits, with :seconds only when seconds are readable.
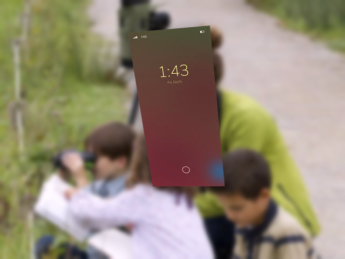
1:43
